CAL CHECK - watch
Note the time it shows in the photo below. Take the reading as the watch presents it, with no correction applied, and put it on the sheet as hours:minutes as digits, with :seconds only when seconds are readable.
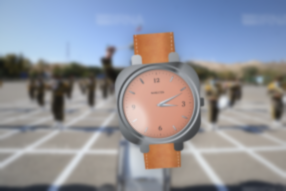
3:11
